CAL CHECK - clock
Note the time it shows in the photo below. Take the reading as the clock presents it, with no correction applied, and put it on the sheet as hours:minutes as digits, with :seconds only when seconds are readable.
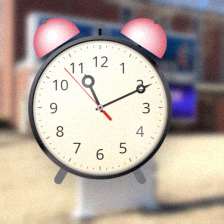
11:10:53
